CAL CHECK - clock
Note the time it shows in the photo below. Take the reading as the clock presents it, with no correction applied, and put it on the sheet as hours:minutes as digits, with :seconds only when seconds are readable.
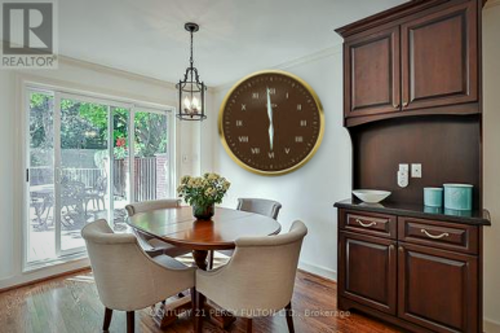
5:59
